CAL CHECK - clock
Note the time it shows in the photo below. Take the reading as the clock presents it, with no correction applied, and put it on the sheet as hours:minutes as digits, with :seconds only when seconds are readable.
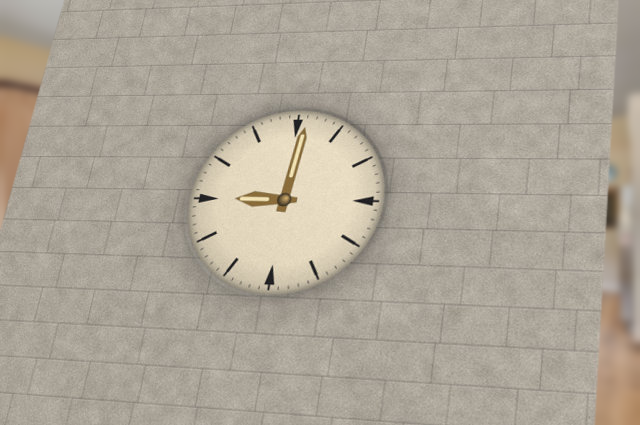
9:01
